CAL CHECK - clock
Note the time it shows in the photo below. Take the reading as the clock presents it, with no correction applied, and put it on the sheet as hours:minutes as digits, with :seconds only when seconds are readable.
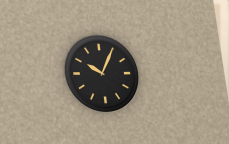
10:05
